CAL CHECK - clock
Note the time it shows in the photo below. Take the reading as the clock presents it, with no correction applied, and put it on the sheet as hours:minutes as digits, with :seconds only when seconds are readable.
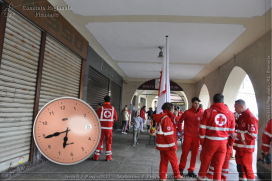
6:44
